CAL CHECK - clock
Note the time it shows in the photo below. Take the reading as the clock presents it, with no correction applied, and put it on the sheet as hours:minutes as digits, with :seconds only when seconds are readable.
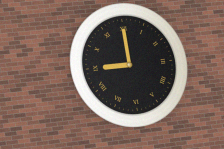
9:00
